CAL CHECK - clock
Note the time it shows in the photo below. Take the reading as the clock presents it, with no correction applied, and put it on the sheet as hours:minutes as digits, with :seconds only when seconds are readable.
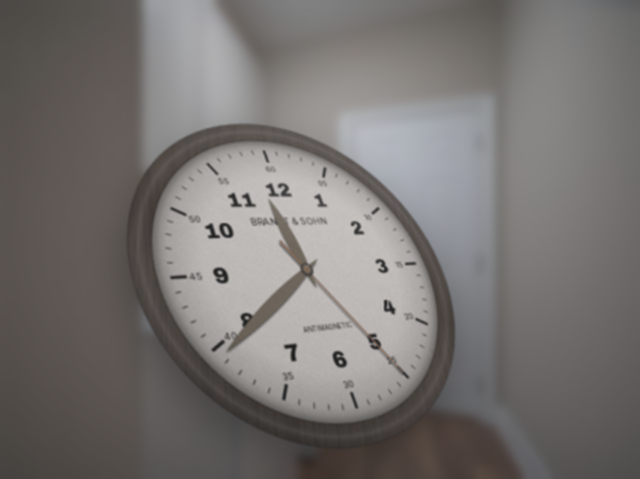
11:39:25
